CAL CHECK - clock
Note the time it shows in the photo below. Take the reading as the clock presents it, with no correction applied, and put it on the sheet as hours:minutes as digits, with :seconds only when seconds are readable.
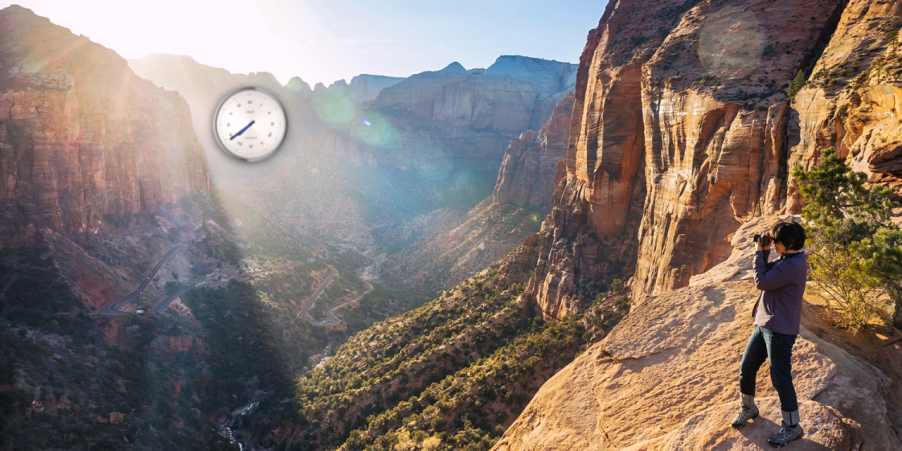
7:39
